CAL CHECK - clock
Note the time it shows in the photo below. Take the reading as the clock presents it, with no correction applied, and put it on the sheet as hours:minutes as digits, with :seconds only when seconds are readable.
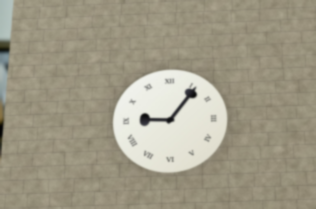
9:06
